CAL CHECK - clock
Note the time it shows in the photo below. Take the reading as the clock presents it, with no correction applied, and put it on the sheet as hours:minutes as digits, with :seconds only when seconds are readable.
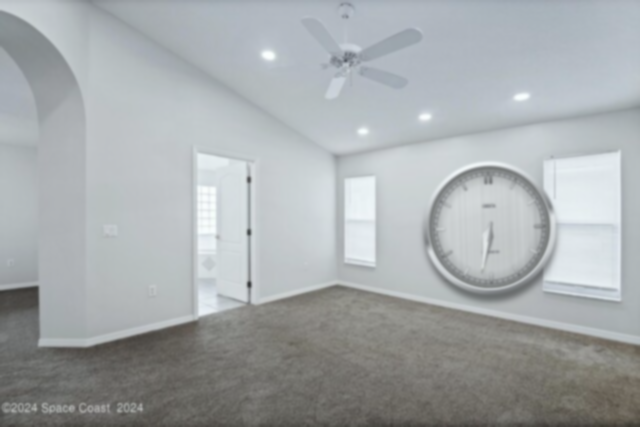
6:32
